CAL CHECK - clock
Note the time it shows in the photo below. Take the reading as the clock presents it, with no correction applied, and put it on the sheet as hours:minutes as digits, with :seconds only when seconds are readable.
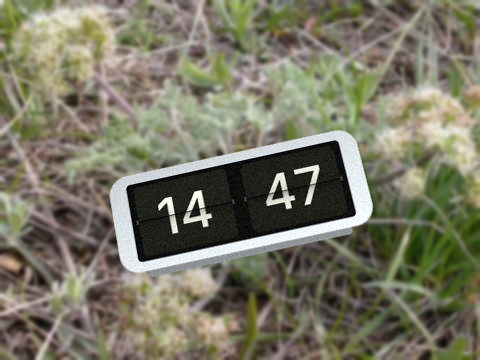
14:47
